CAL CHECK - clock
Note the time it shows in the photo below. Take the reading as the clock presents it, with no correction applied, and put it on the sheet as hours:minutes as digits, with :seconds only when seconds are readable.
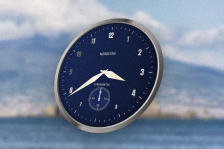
3:39
